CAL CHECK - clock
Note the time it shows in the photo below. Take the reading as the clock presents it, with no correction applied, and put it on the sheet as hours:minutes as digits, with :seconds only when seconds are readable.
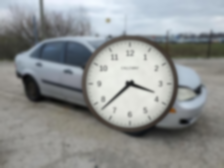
3:38
